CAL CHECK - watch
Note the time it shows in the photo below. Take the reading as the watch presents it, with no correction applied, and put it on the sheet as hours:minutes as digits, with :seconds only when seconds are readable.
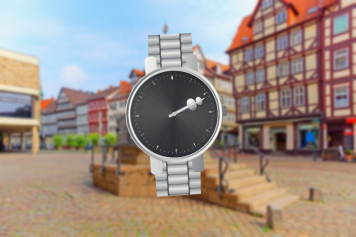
2:11
